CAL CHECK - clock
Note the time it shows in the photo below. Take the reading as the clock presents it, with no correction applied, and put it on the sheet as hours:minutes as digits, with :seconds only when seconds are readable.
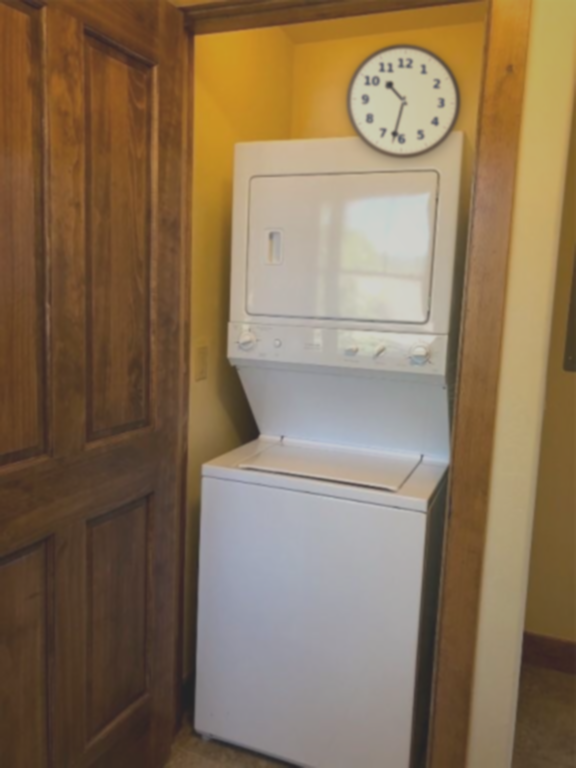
10:32
